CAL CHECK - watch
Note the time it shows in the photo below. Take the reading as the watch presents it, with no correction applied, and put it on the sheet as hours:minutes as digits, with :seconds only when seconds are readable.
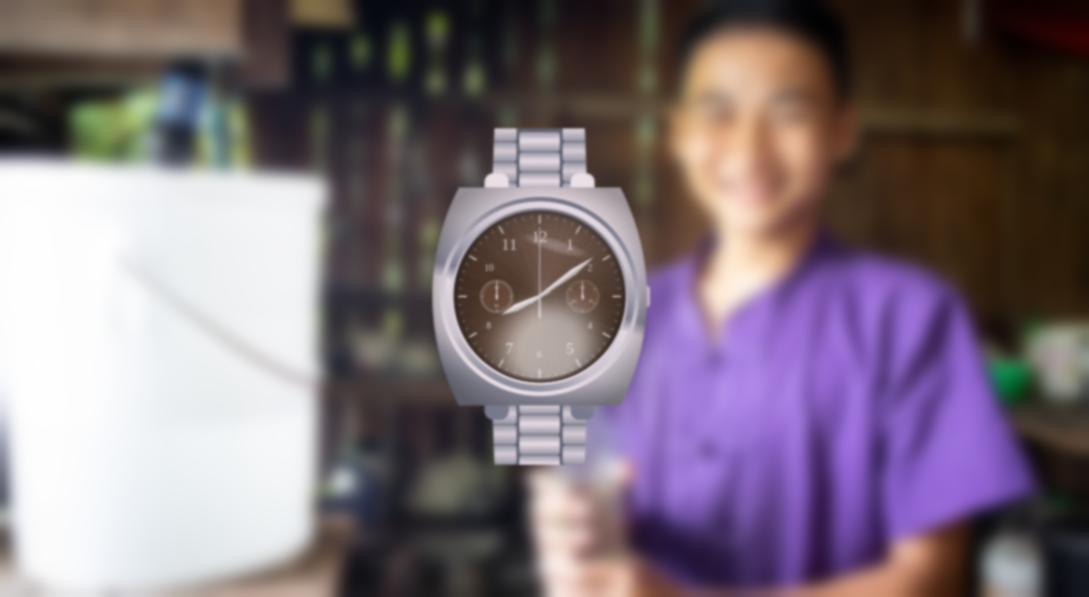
8:09
